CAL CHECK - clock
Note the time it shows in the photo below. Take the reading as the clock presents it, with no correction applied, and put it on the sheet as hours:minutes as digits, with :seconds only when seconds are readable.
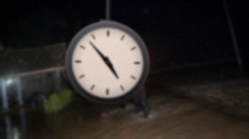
4:53
